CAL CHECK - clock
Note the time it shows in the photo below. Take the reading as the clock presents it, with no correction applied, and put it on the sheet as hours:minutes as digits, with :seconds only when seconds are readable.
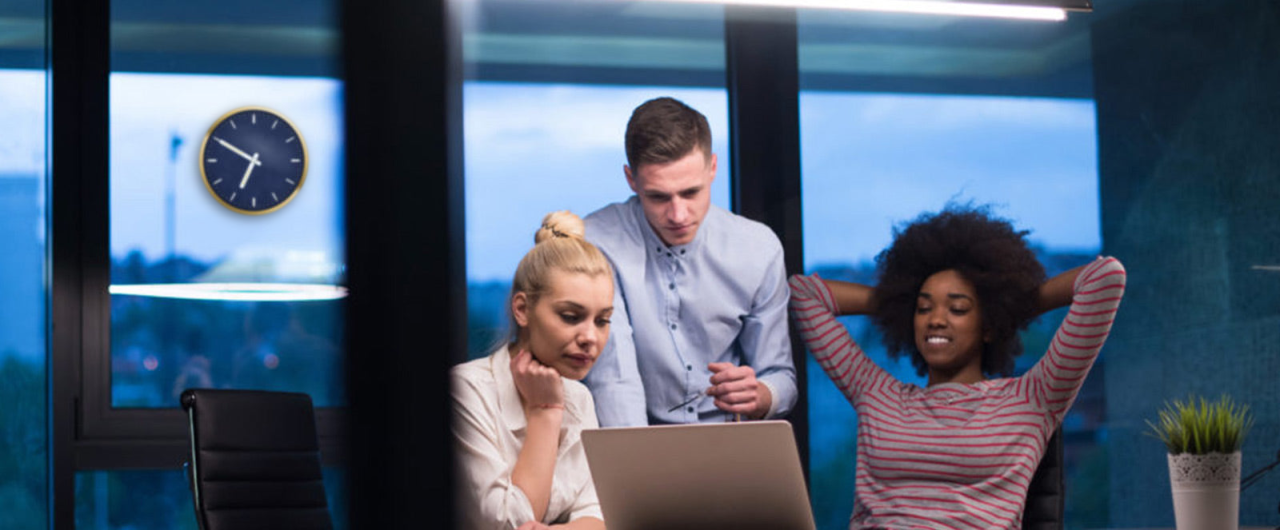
6:50
